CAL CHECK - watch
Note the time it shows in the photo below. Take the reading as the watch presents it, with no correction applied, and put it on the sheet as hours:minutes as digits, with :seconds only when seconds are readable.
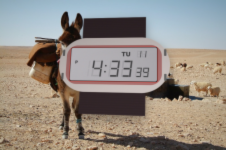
4:33:39
